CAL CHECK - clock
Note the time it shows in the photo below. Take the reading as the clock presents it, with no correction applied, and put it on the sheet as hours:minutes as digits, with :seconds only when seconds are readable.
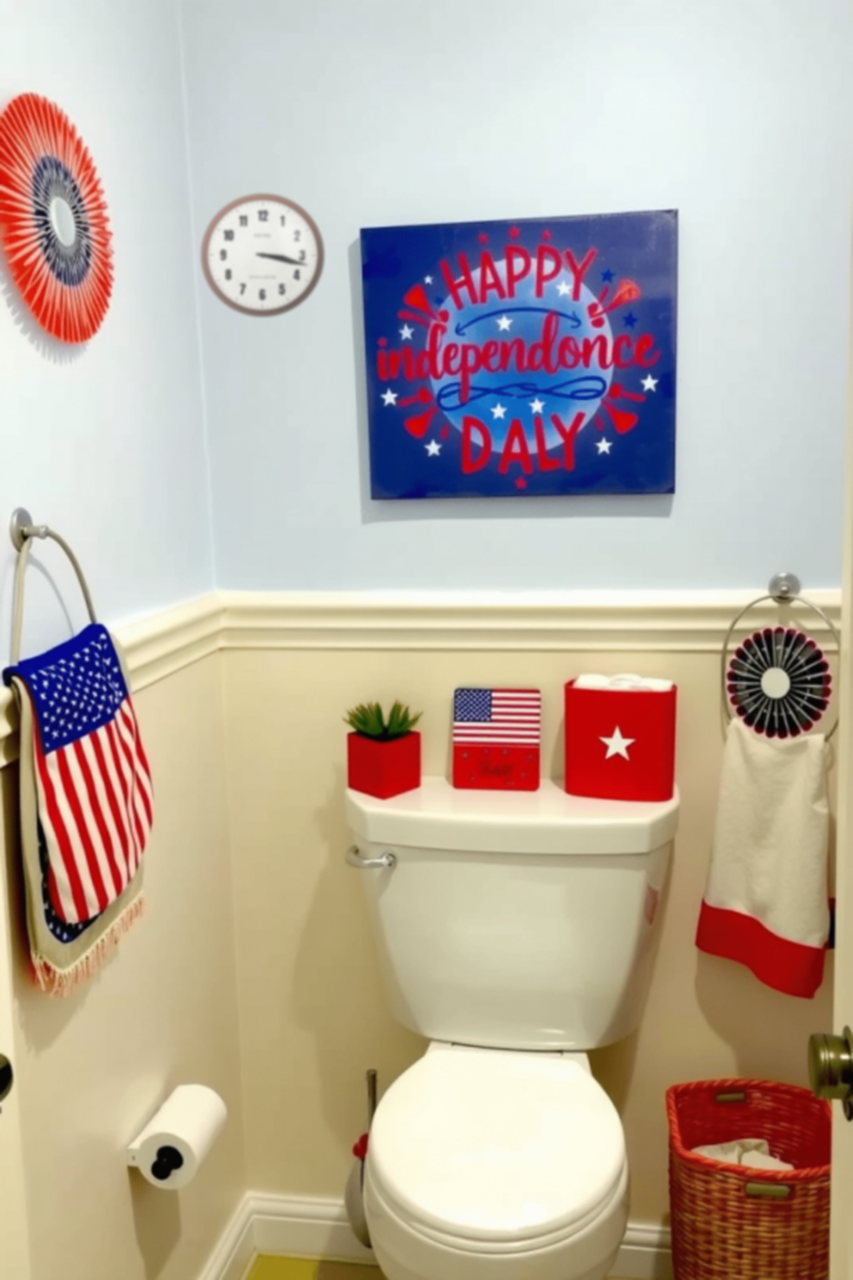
3:17
